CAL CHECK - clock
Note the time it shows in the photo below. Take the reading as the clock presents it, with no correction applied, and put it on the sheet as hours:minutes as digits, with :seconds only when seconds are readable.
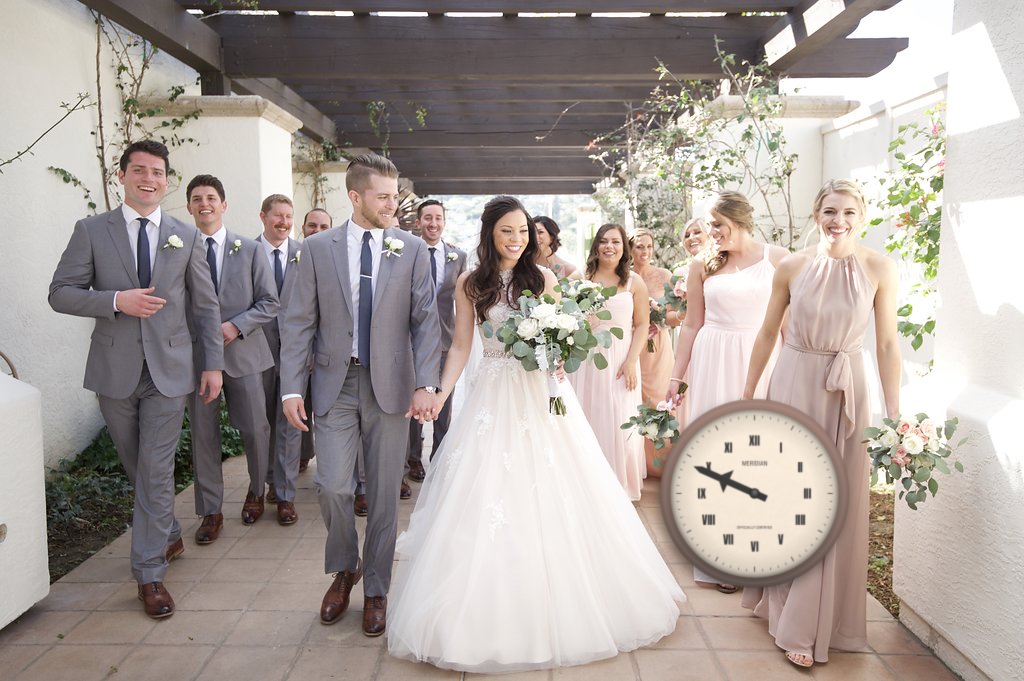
9:49
